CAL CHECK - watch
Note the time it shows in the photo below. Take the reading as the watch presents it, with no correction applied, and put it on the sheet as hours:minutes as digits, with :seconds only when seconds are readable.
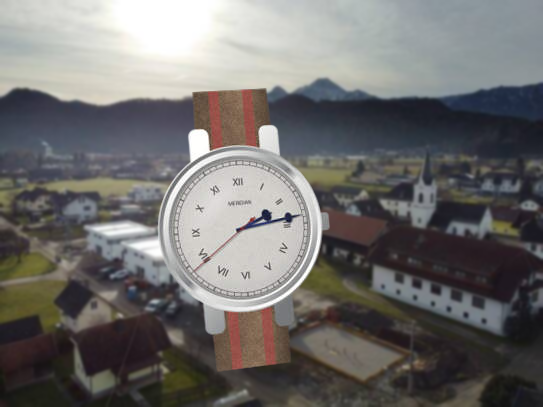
2:13:39
